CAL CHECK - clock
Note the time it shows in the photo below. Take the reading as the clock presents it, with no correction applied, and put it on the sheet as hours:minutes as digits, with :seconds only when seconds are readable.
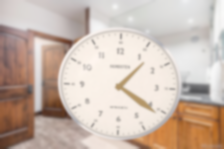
1:21
